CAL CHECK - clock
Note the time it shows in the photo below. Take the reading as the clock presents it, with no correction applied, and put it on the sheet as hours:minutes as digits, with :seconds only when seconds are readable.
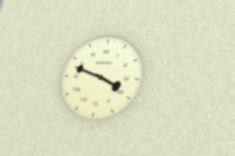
3:48
